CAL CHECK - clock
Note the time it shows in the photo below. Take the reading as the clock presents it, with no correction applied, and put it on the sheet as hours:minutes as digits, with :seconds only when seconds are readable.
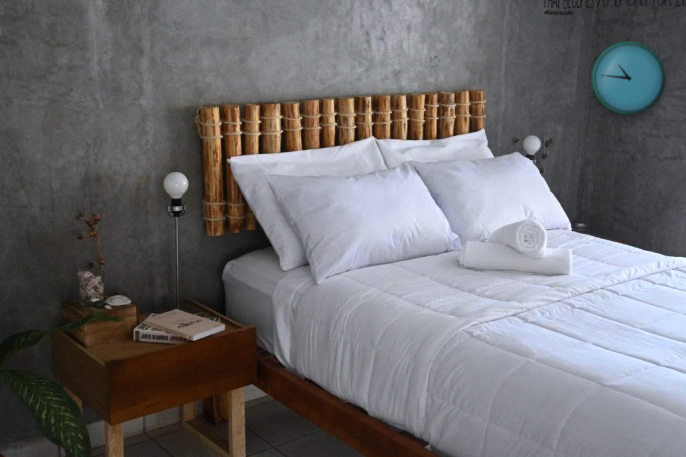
10:46
